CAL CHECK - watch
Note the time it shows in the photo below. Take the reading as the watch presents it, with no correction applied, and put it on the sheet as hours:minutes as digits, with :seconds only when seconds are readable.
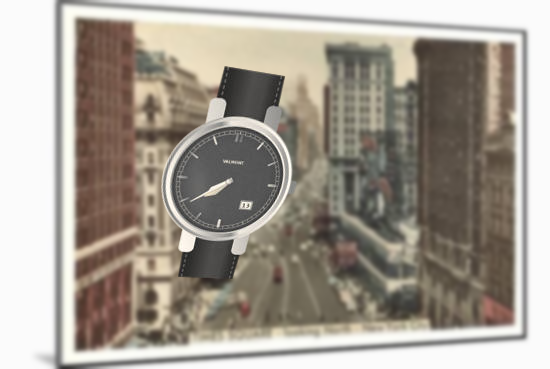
7:39
